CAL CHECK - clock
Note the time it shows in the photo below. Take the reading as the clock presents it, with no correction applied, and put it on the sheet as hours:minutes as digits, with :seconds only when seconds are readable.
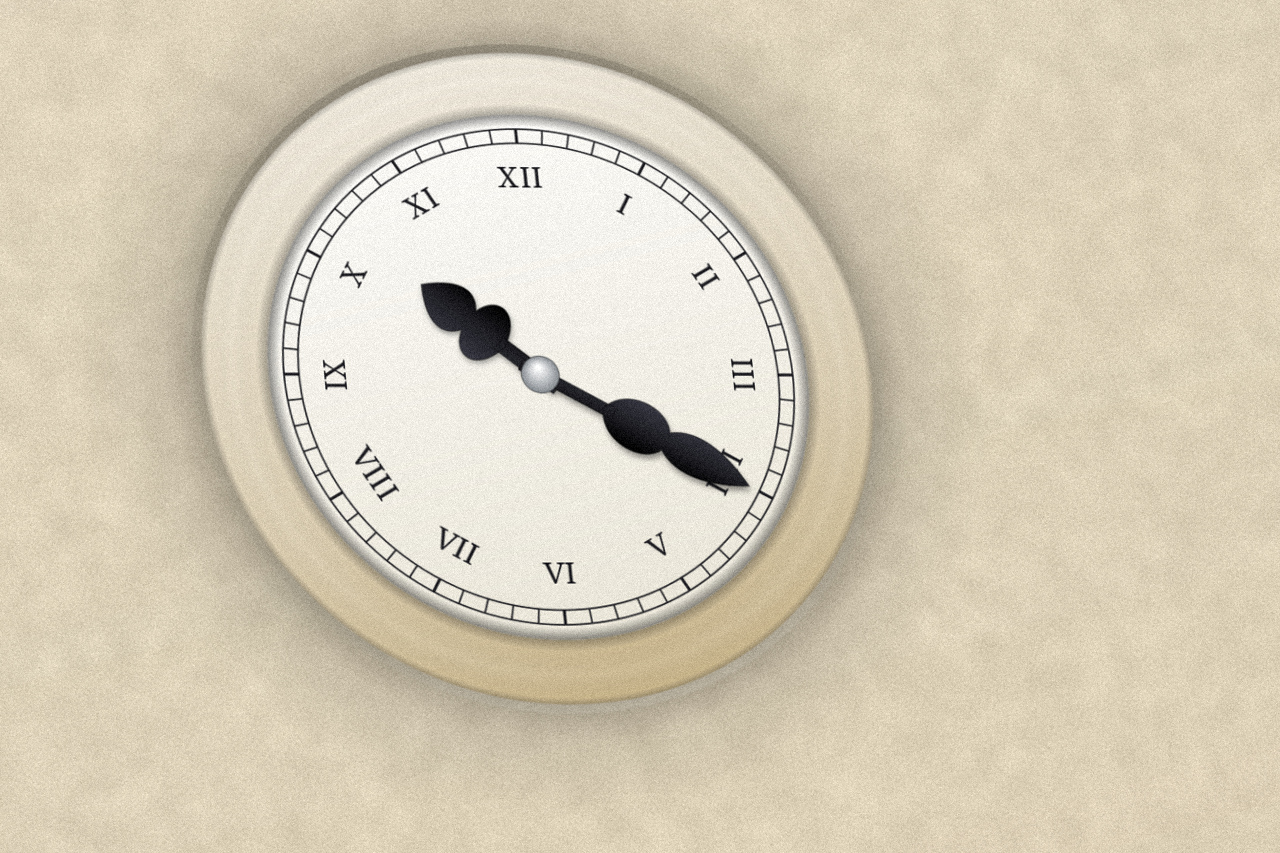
10:20
